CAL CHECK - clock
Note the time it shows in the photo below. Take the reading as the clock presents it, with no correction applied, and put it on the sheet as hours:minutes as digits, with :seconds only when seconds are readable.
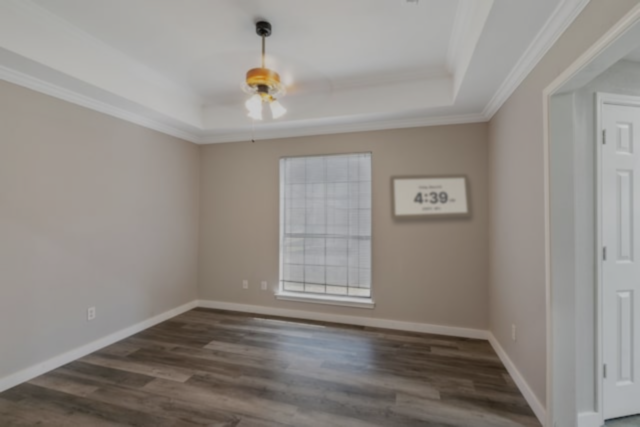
4:39
